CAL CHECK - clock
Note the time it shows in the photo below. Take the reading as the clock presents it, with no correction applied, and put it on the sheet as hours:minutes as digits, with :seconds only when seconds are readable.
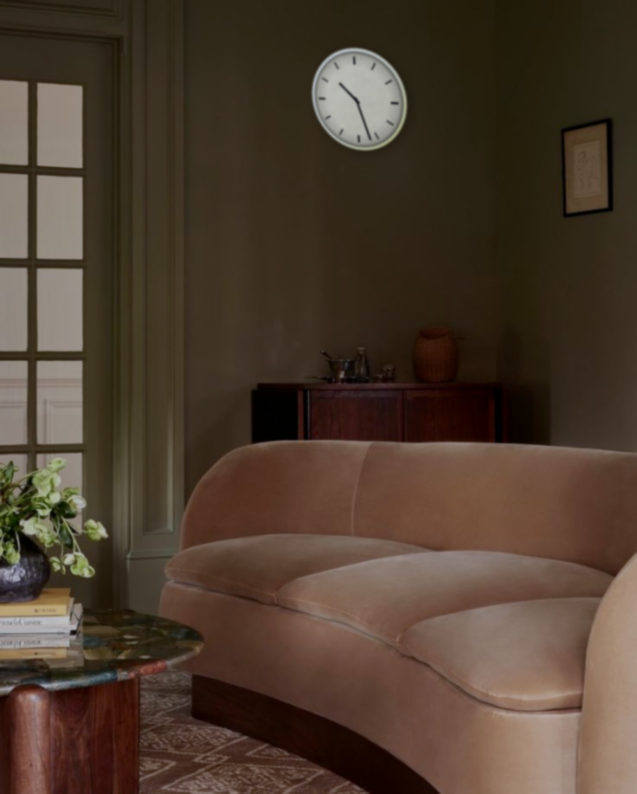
10:27
